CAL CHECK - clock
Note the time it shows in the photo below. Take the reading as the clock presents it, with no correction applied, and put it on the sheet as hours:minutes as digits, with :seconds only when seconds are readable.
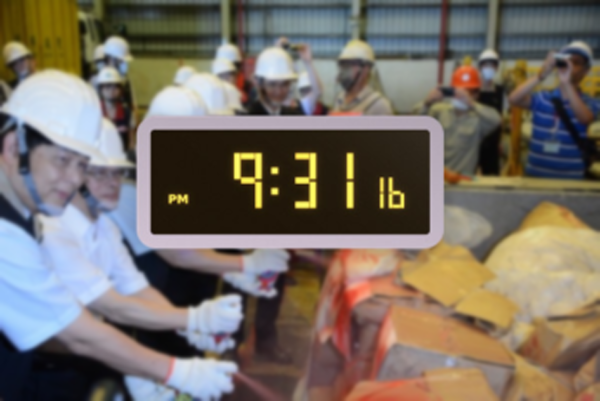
9:31:16
